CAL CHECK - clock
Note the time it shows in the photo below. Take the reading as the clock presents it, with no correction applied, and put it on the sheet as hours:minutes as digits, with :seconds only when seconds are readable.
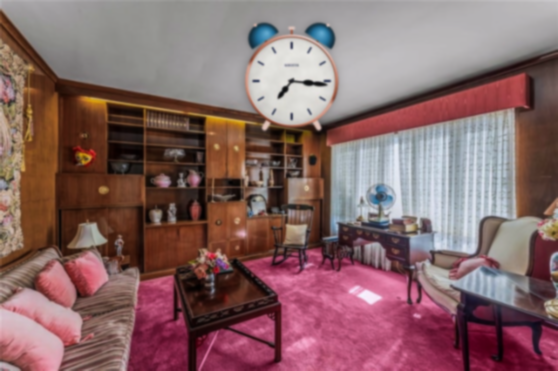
7:16
